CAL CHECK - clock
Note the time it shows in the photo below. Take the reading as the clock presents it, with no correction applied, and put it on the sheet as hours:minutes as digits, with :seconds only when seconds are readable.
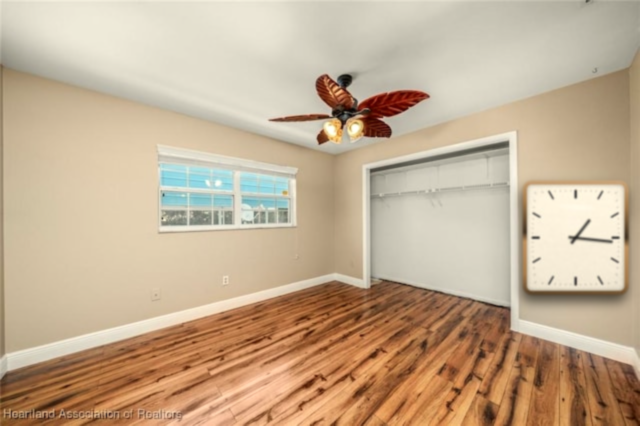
1:16
